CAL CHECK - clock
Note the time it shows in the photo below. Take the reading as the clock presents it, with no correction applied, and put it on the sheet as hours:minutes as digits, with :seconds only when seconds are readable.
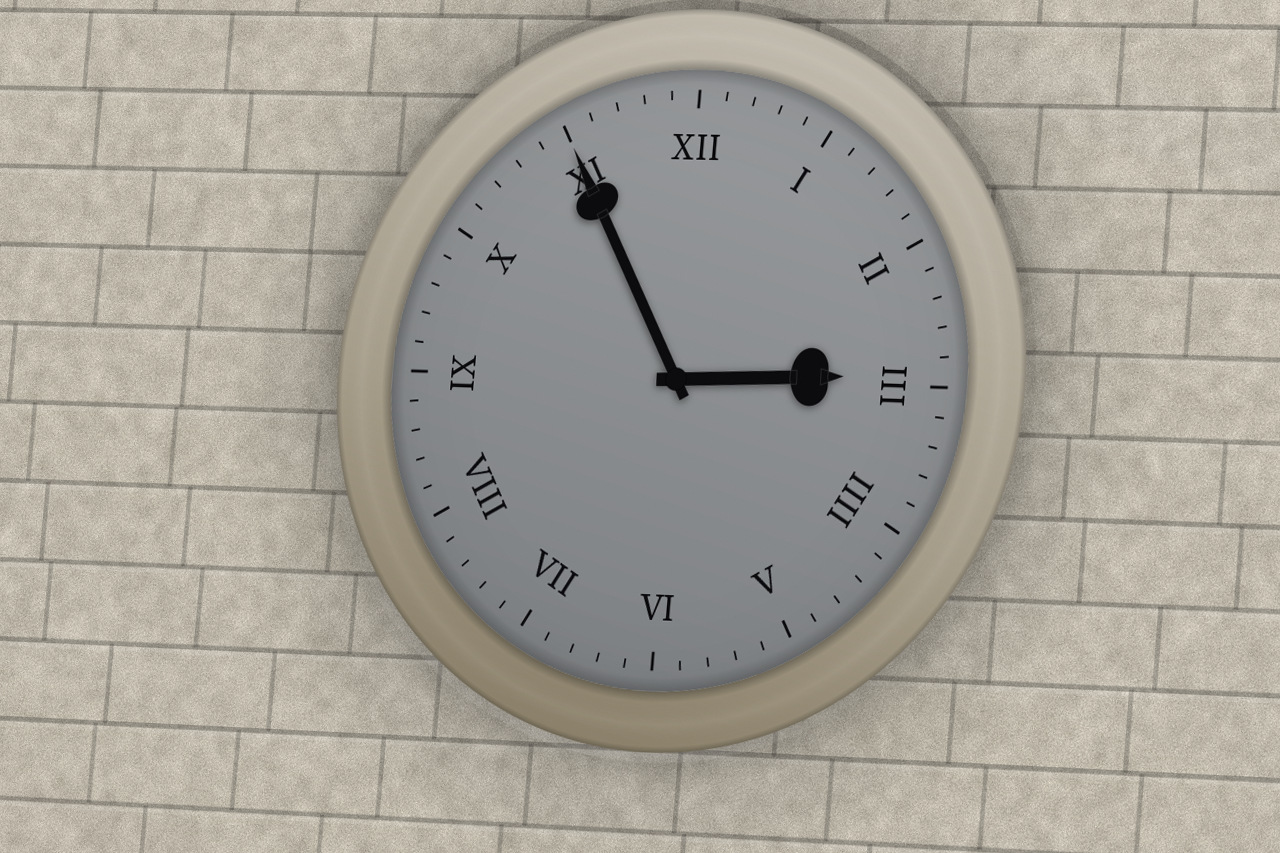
2:55
